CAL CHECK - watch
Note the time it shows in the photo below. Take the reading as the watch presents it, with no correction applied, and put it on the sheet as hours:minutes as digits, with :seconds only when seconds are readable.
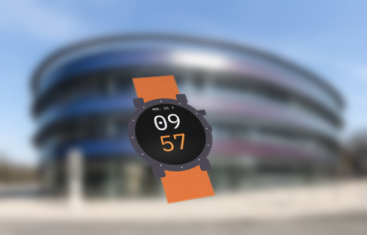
9:57
